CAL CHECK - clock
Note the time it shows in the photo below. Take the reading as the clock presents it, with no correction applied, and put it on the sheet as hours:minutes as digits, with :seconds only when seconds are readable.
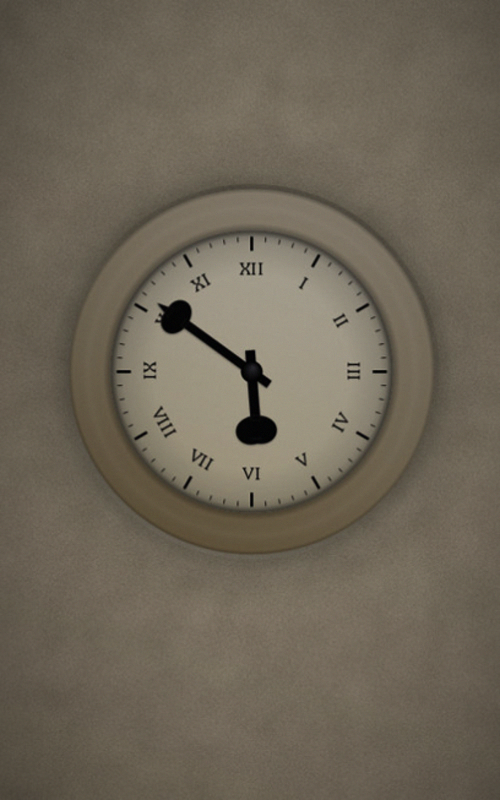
5:51
